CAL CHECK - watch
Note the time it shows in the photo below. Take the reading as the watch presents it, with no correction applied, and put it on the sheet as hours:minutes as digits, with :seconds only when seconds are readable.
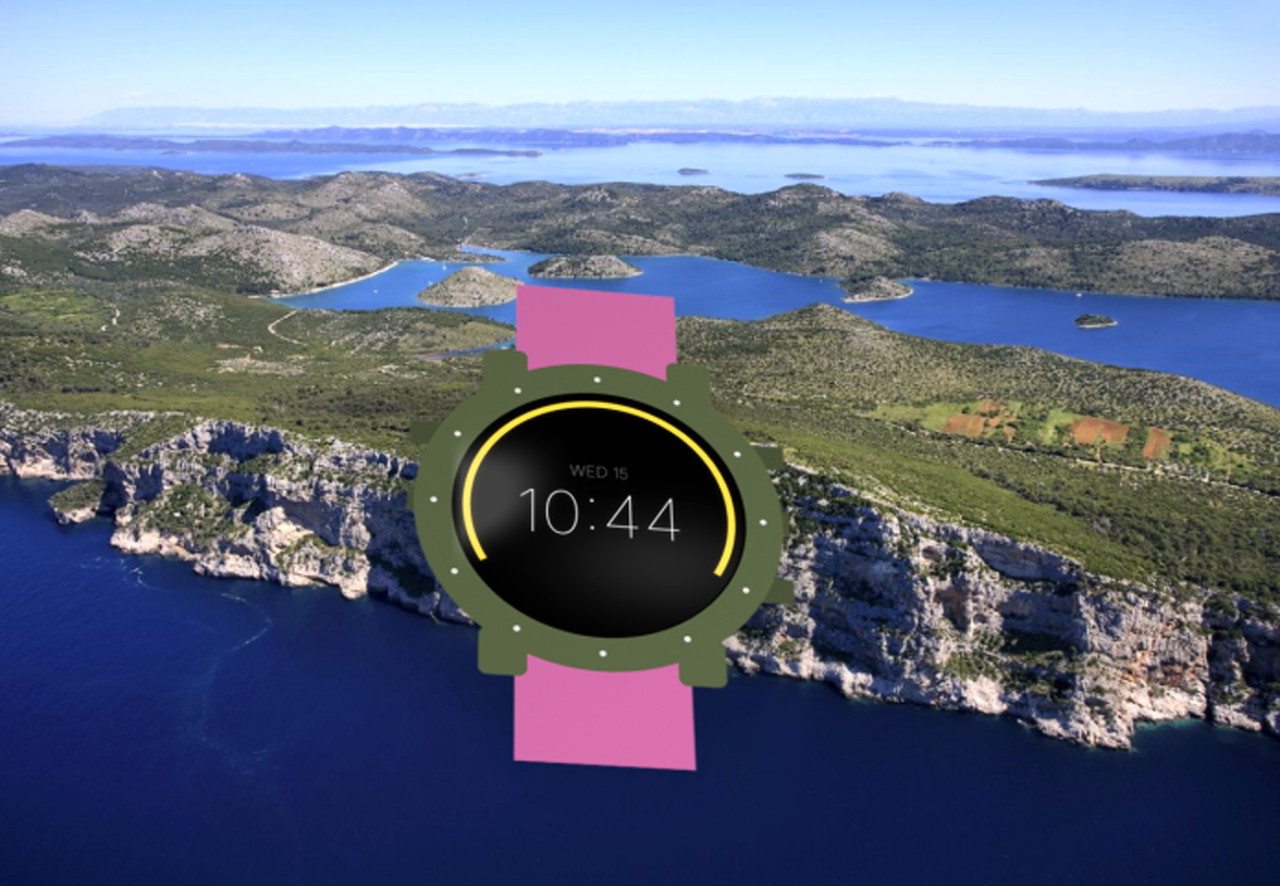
10:44
